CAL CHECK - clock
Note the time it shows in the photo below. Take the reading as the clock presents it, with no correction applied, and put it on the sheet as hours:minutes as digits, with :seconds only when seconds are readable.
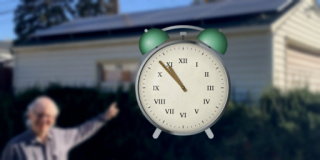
10:53
